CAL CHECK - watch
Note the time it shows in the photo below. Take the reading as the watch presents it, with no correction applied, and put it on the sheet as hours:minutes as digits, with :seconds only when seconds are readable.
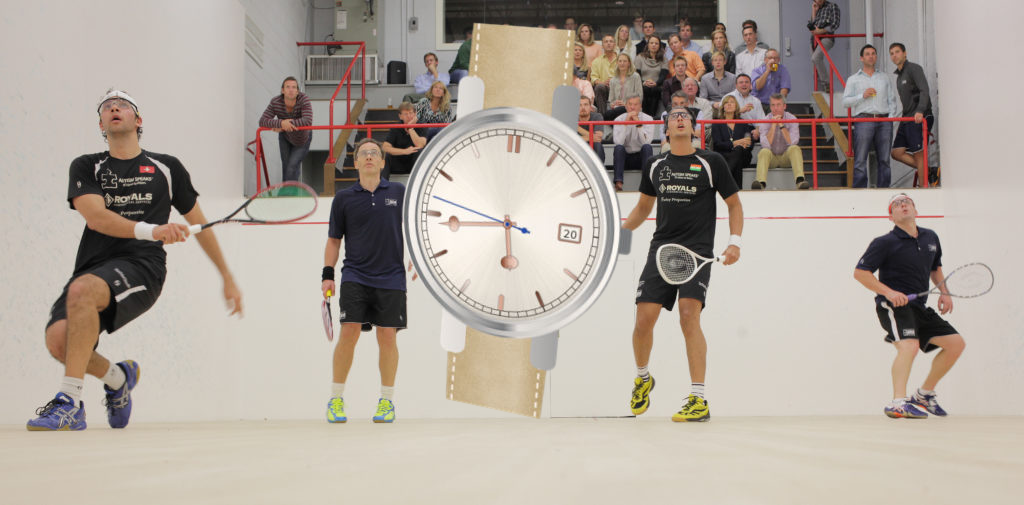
5:43:47
